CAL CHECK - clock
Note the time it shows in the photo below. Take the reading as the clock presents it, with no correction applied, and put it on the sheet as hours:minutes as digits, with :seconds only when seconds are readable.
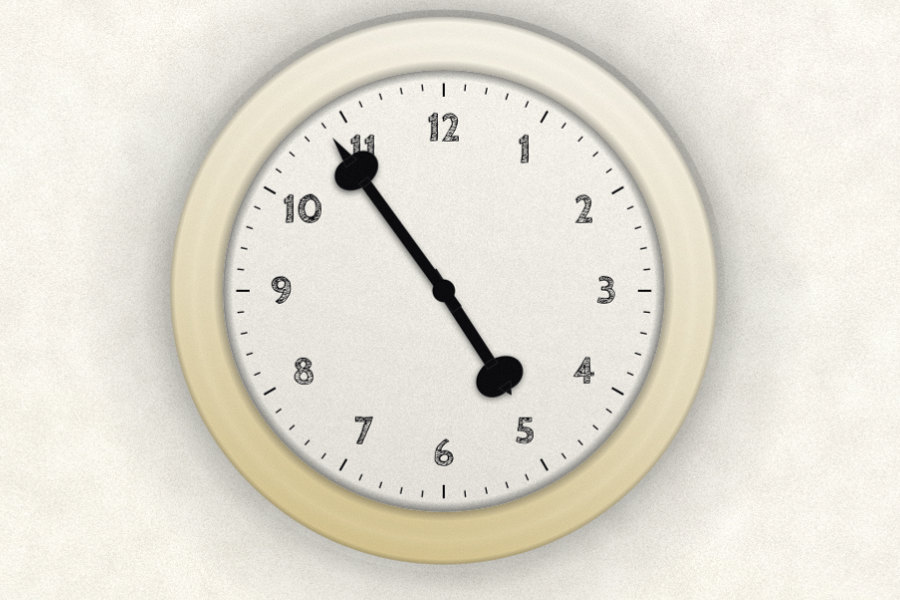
4:54
